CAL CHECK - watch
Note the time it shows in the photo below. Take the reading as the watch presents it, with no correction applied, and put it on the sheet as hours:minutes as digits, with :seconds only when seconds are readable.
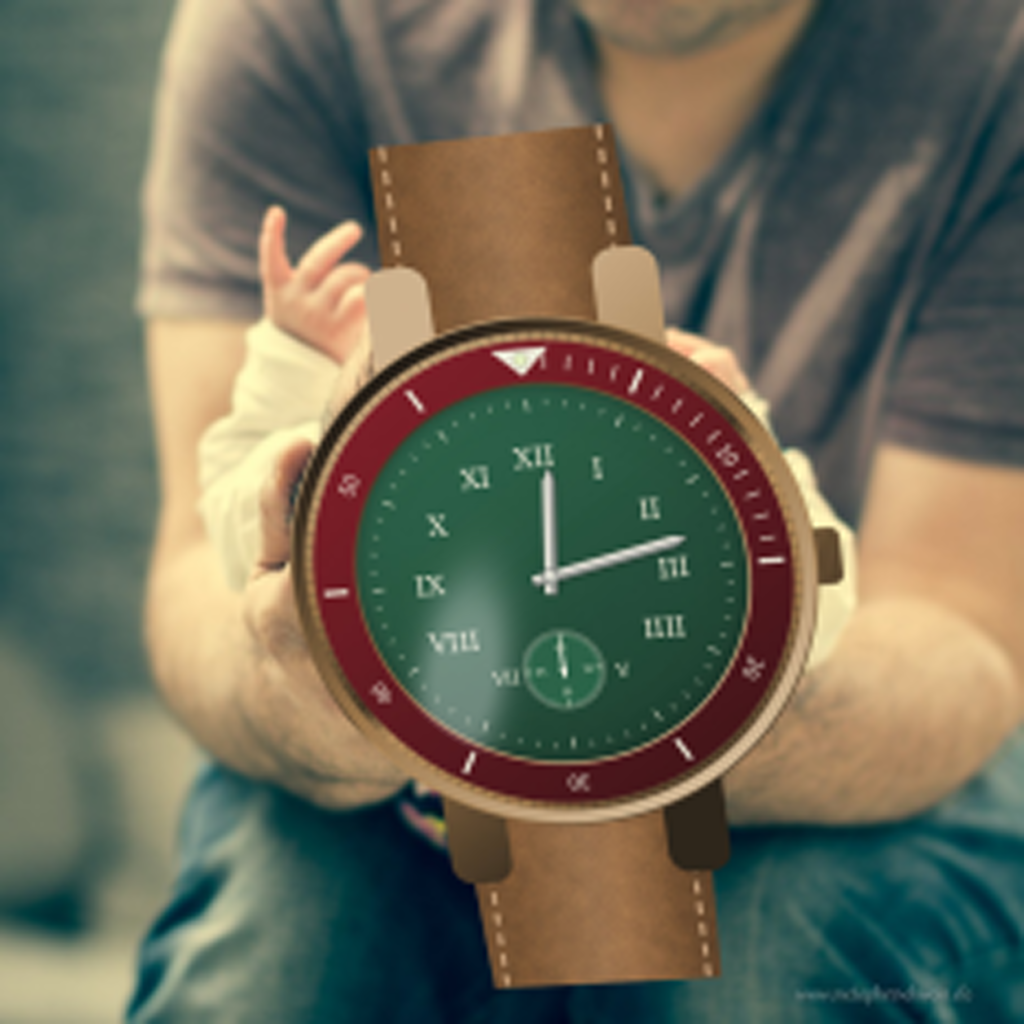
12:13
